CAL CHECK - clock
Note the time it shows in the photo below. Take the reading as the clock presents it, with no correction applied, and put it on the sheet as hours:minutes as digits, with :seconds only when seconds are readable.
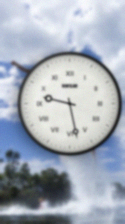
9:28
